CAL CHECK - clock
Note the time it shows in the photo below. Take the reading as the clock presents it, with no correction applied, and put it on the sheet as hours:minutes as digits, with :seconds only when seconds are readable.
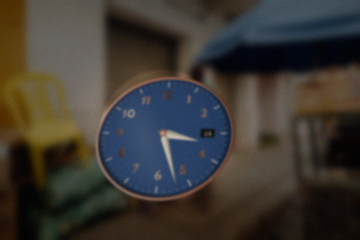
3:27
